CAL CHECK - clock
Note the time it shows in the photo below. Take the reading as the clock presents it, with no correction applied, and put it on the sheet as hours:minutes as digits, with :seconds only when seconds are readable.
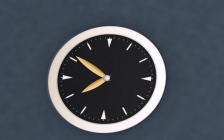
7:51
